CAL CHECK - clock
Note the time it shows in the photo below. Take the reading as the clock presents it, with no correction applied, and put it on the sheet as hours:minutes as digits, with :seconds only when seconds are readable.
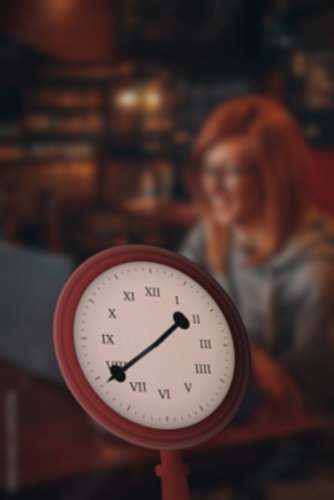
1:39
